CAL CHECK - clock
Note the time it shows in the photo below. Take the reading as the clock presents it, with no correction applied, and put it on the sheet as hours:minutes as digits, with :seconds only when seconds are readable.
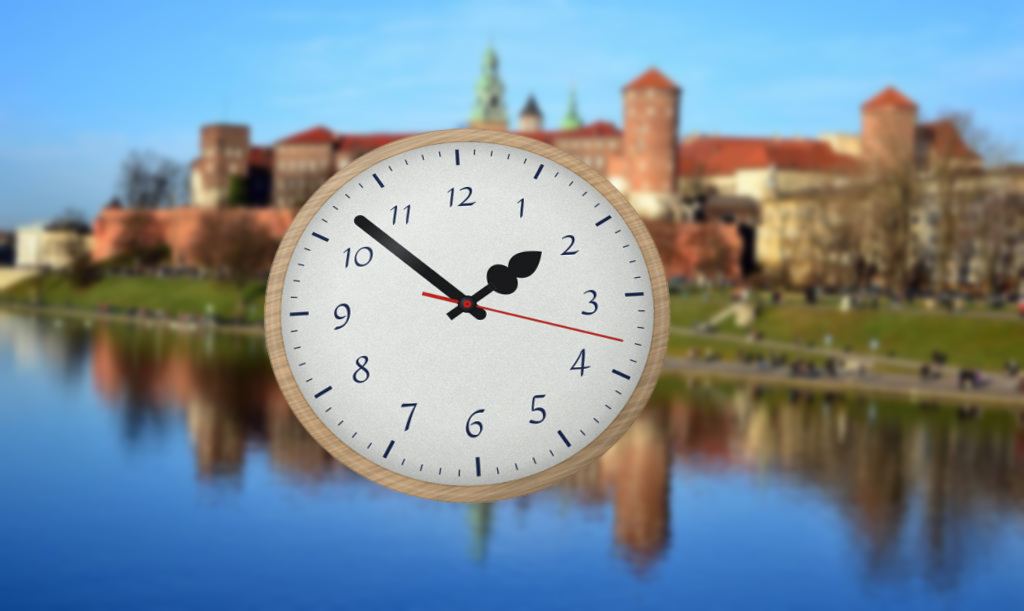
1:52:18
